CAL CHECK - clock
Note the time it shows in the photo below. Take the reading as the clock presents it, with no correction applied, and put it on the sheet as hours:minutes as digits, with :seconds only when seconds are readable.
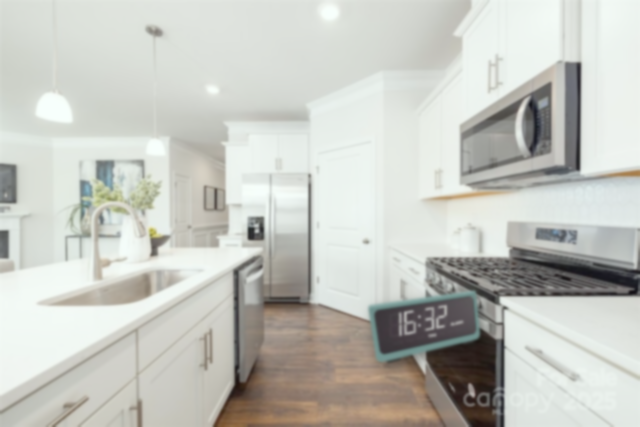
16:32
